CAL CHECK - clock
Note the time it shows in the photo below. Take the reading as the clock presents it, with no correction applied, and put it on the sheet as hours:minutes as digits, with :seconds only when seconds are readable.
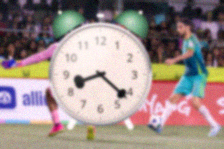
8:22
